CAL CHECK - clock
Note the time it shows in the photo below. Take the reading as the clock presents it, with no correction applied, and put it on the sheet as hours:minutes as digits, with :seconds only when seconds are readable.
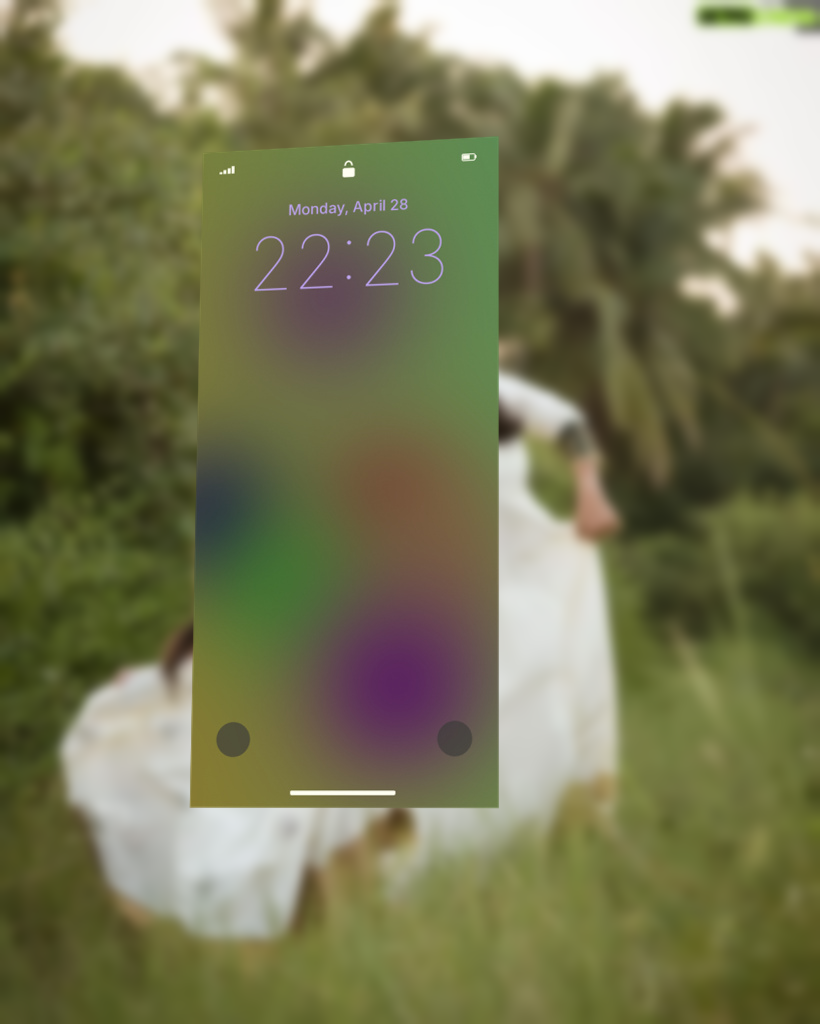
22:23
